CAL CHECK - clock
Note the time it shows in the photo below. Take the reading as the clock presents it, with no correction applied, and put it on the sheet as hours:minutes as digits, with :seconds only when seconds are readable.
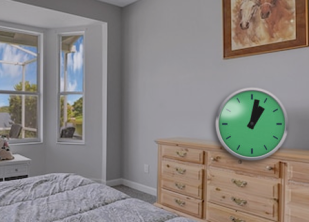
1:02
